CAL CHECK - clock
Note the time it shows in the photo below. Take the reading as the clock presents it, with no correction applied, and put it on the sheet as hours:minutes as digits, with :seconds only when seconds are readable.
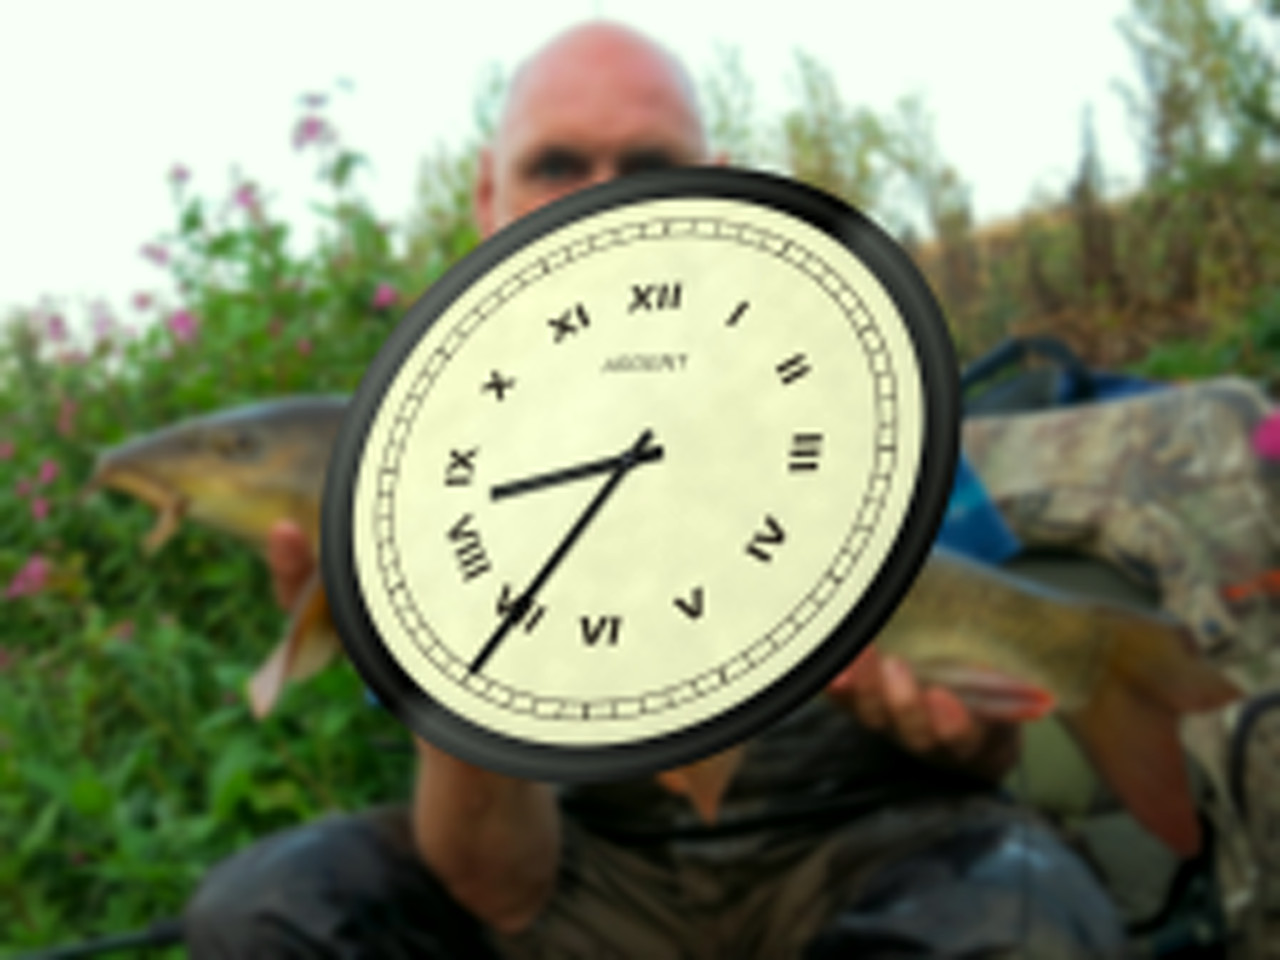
8:35
